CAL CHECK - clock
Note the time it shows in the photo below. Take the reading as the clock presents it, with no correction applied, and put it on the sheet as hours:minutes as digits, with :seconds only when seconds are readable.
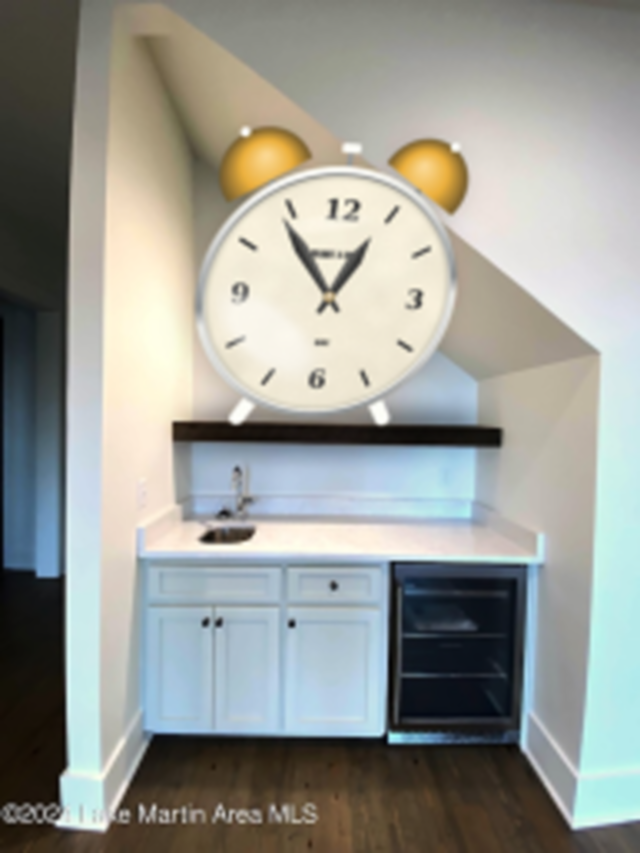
12:54
